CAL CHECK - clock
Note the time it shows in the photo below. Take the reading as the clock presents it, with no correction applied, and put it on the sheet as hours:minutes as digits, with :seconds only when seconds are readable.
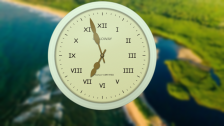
6:57
